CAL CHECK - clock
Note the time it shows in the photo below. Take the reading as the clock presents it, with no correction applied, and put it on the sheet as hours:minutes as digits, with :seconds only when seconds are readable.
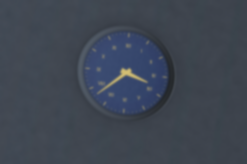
3:38
